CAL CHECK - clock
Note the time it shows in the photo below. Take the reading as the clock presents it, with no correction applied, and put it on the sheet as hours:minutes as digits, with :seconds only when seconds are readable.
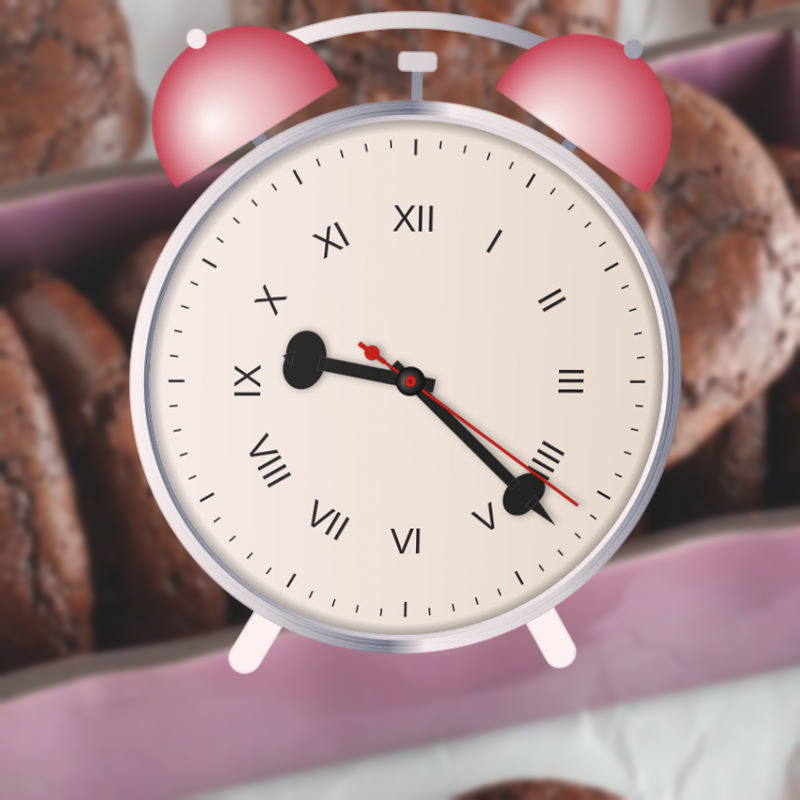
9:22:21
